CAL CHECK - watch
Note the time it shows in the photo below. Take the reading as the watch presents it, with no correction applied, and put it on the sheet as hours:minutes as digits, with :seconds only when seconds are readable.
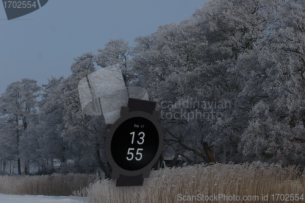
13:55
